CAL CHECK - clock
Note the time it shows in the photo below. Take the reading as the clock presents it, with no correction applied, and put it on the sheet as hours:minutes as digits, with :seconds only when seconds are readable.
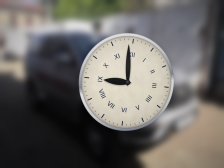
8:59
